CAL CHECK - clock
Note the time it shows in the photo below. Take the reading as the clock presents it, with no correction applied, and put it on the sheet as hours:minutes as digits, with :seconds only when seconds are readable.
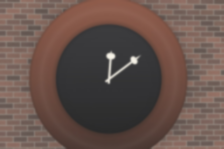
12:09
